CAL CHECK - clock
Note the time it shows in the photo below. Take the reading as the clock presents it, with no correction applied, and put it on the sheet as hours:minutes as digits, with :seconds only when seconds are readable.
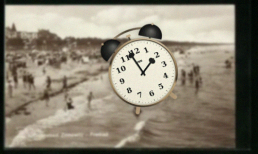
1:58
